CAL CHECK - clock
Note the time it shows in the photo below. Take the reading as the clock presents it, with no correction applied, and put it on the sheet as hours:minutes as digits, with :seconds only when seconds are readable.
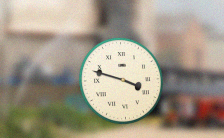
3:48
